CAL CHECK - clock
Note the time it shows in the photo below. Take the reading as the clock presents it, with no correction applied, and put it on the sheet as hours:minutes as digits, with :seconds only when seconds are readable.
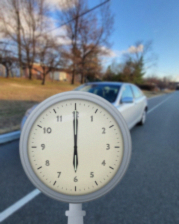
6:00
